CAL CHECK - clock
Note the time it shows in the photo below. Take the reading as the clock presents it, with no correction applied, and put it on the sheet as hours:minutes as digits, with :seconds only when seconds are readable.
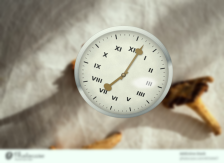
7:02
